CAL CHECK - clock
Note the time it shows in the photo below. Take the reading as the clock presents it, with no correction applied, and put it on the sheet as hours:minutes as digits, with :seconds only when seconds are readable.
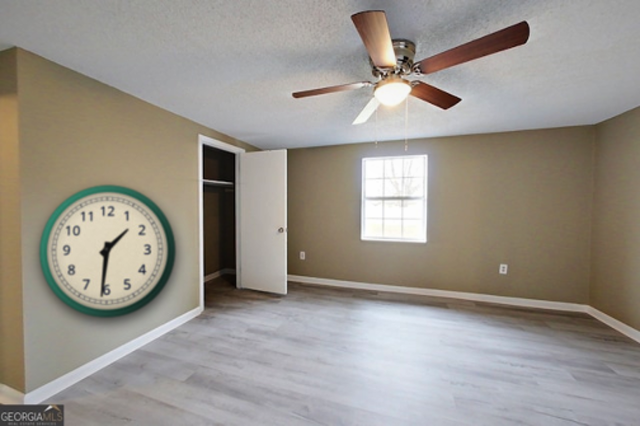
1:31
